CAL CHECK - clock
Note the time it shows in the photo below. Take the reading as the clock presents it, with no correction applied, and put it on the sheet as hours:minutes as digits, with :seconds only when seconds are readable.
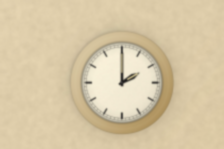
2:00
